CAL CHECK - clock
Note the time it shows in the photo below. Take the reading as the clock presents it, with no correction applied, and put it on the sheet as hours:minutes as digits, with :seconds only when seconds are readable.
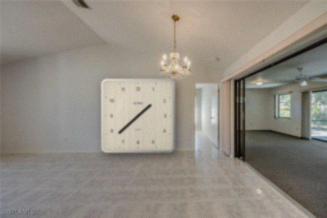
1:38
